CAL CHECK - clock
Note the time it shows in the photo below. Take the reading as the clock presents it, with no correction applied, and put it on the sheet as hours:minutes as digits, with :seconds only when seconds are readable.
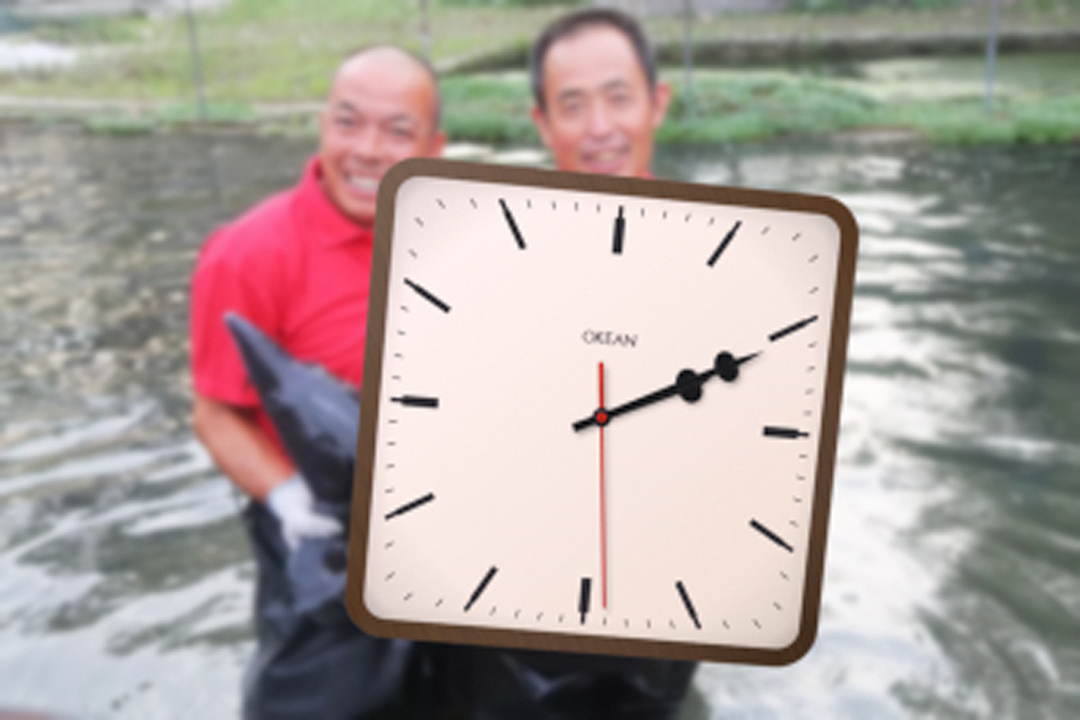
2:10:29
